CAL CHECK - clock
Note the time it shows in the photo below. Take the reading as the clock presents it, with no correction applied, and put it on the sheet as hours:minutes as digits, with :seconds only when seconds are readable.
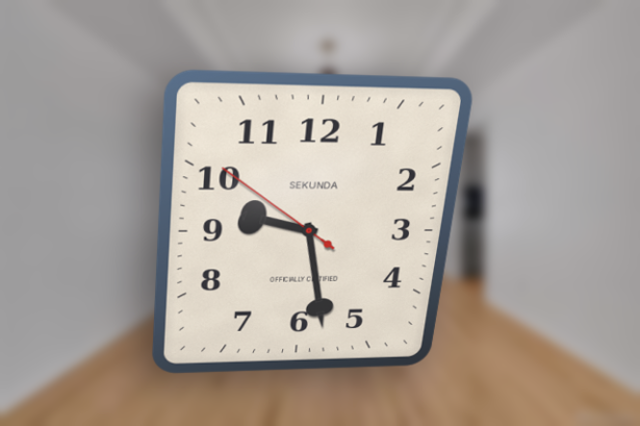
9:27:51
